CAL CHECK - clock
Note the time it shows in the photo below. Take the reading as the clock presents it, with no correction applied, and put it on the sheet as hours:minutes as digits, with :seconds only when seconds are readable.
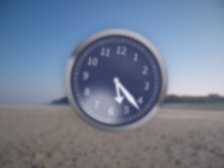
5:22
